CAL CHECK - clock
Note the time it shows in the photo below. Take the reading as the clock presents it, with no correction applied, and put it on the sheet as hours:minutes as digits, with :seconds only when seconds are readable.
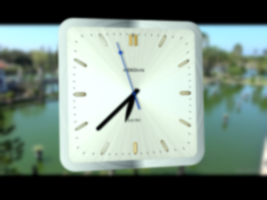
6:37:57
